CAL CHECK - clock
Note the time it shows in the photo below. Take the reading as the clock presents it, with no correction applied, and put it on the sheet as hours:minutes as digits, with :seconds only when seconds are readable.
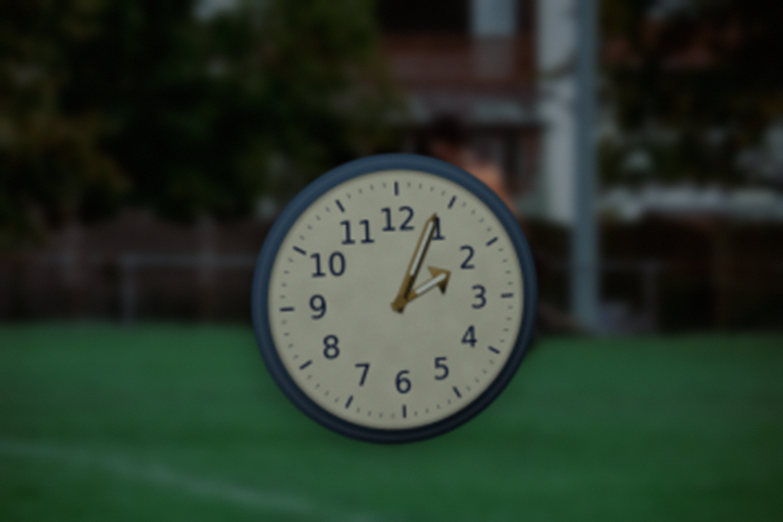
2:04
